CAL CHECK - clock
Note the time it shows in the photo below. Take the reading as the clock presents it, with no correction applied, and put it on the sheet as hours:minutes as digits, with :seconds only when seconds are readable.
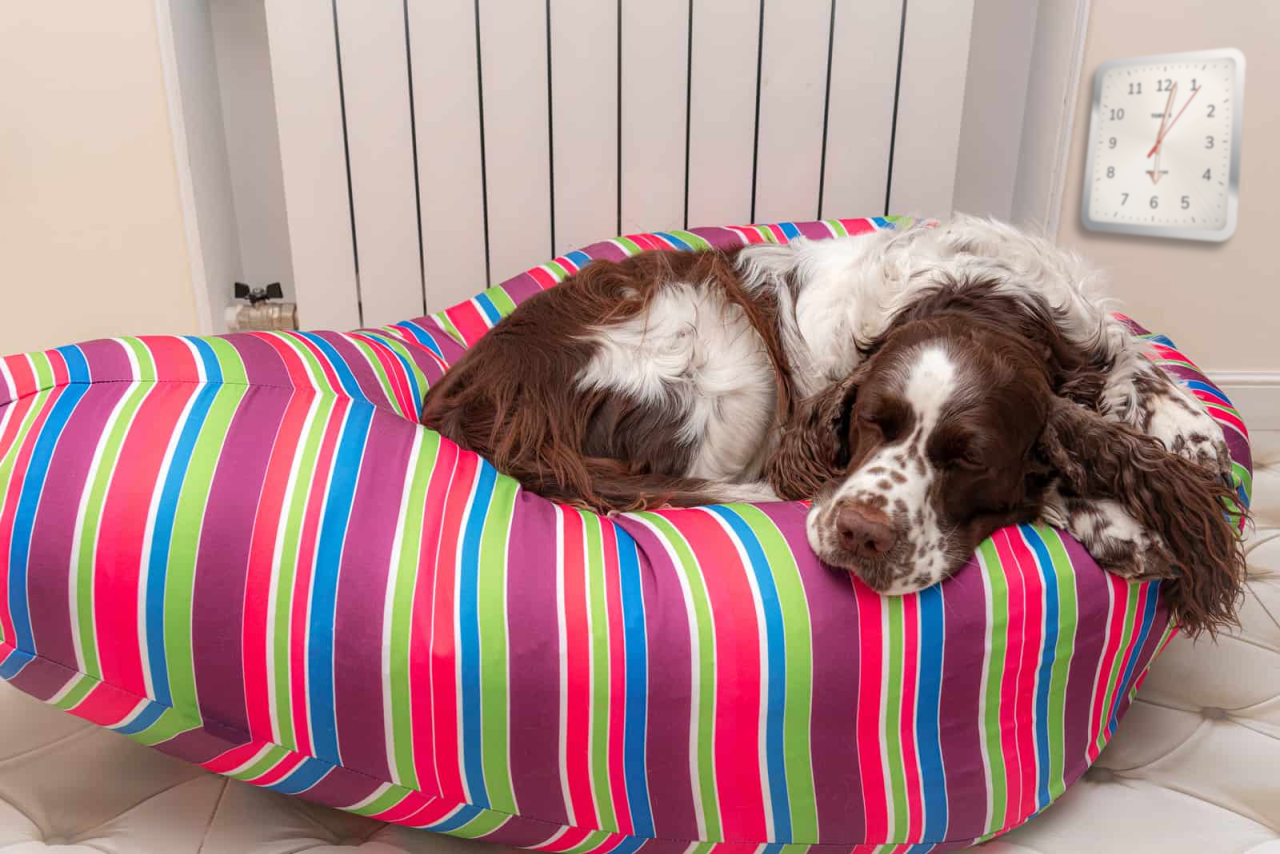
6:02:06
